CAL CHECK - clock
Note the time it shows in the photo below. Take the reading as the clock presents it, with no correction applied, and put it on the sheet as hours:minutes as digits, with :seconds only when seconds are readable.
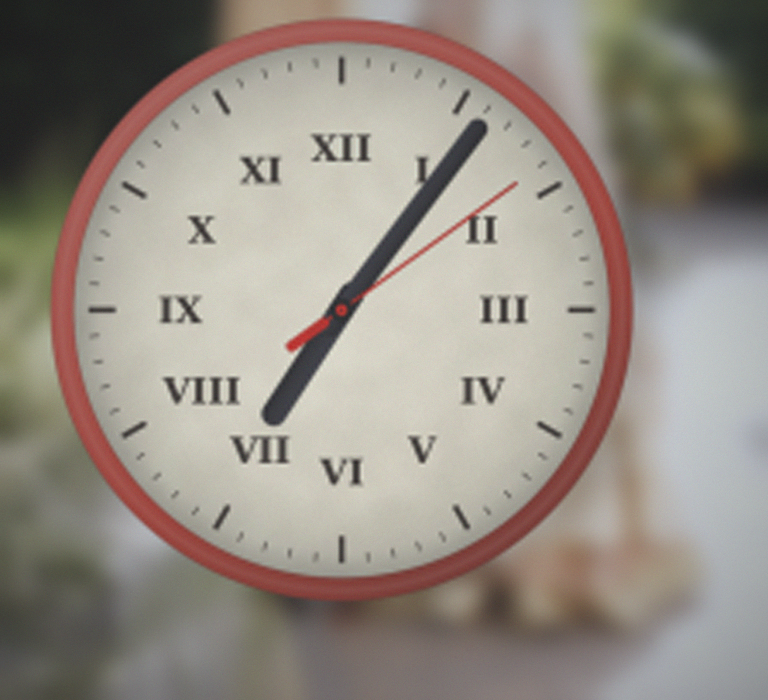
7:06:09
